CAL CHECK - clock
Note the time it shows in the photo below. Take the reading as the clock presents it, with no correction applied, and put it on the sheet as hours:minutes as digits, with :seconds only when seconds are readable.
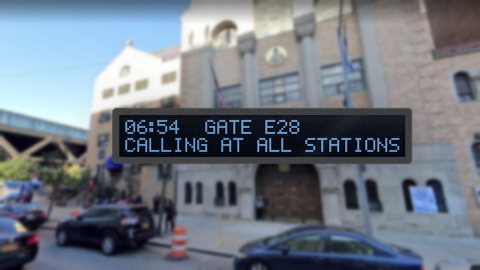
6:54
